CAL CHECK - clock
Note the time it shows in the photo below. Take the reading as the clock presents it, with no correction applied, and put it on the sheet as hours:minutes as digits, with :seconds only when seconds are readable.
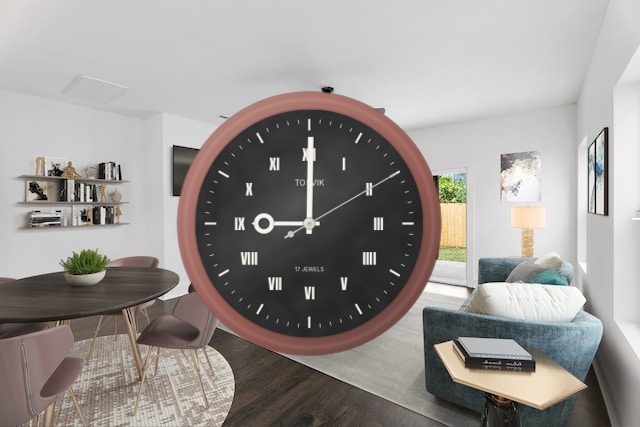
9:00:10
